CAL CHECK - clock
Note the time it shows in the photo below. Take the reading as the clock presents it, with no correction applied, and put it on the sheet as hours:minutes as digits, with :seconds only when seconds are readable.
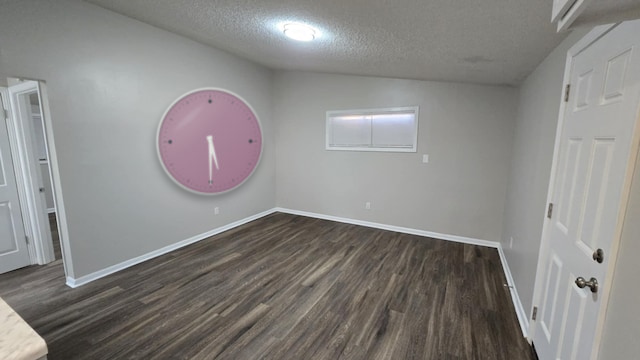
5:30
